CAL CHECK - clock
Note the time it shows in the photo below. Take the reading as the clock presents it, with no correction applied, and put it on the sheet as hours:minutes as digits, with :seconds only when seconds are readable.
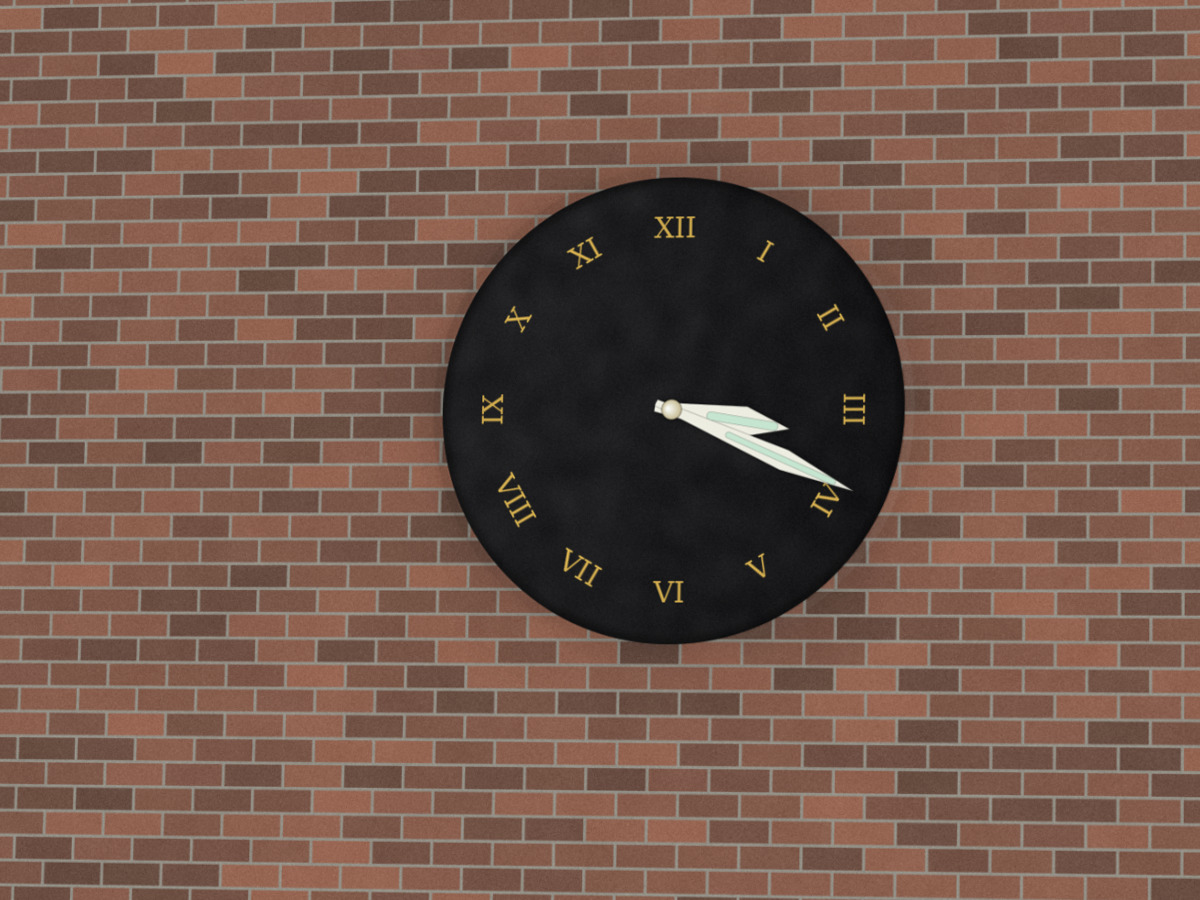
3:19
